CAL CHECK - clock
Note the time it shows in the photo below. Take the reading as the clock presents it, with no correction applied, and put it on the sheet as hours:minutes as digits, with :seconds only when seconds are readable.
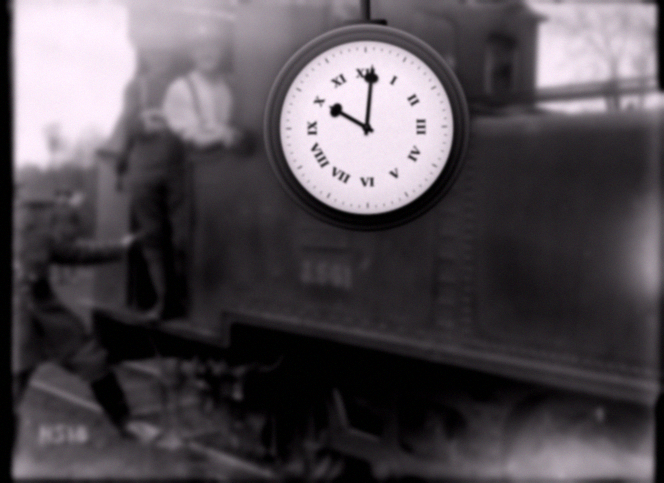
10:01
